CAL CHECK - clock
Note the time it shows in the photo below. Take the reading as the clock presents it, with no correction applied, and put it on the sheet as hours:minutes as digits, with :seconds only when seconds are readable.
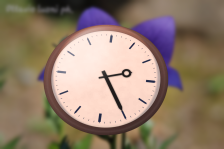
2:25
